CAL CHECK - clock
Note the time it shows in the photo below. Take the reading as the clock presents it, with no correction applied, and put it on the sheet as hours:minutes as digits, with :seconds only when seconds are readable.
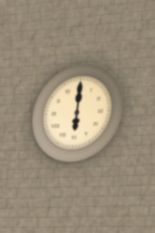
6:00
